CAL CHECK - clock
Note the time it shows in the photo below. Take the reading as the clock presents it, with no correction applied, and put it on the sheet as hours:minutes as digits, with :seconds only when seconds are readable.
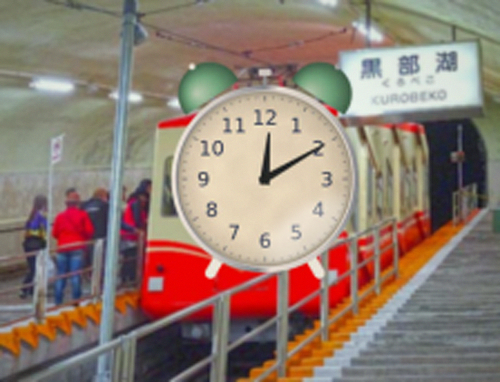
12:10
